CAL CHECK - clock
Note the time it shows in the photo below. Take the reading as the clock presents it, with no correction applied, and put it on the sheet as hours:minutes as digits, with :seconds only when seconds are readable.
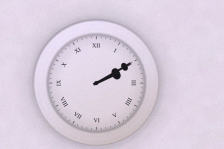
2:10
